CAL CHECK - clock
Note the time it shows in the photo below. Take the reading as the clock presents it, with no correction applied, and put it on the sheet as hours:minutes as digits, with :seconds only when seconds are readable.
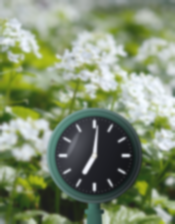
7:01
